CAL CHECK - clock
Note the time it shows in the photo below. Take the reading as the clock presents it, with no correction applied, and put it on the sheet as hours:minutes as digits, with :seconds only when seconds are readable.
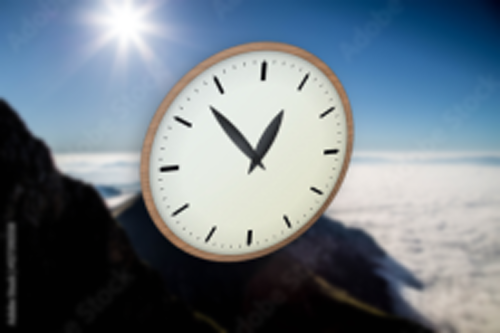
12:53
